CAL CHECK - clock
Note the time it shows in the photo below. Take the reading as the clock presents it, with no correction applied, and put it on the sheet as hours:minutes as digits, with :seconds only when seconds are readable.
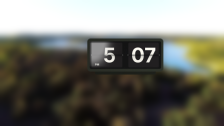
5:07
